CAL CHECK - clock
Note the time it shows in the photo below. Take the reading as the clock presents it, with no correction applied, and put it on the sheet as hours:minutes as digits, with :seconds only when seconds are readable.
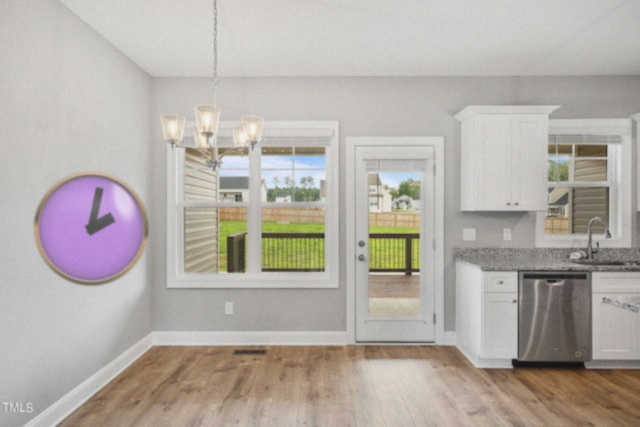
2:02
